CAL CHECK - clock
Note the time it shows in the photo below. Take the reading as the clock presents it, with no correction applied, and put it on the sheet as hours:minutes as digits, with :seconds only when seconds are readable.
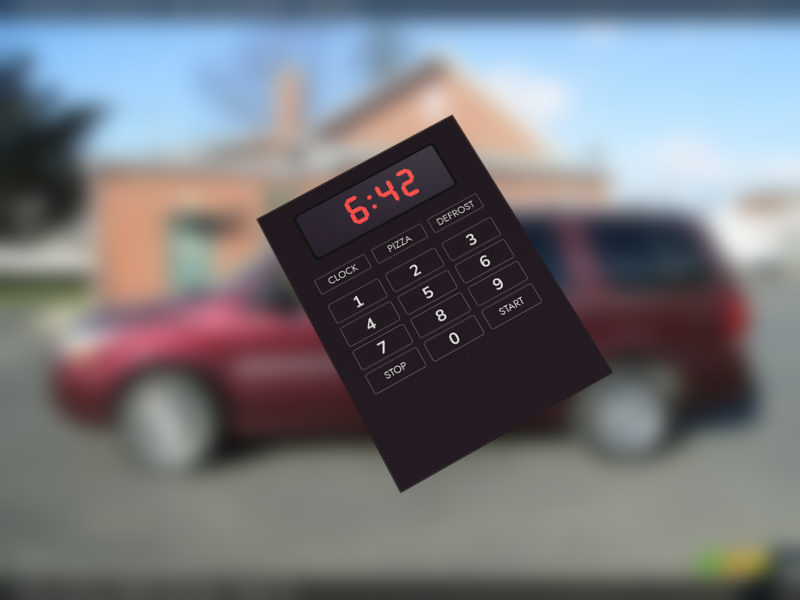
6:42
